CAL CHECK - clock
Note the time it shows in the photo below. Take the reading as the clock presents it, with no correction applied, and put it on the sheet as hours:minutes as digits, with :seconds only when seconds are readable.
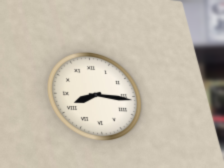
8:16
